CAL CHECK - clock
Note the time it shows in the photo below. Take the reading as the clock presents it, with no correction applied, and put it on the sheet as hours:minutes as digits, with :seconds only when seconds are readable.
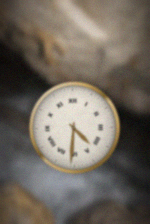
4:31
